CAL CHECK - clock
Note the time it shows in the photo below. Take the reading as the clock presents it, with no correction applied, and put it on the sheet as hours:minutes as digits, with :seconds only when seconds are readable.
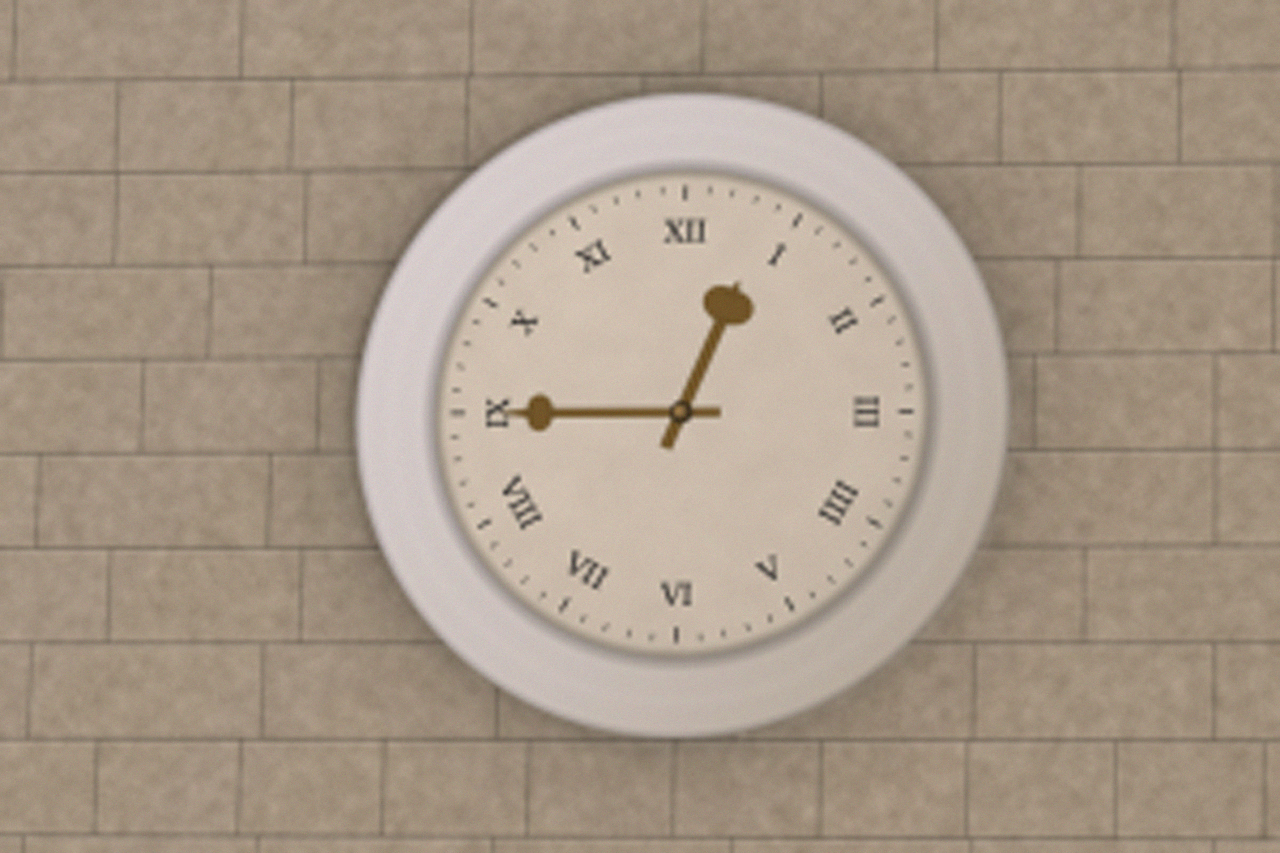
12:45
